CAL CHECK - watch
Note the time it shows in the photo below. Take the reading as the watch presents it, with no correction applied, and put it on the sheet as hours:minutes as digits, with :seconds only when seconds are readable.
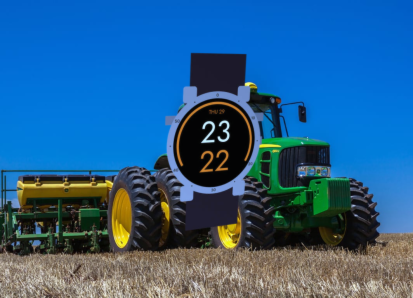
23:22
